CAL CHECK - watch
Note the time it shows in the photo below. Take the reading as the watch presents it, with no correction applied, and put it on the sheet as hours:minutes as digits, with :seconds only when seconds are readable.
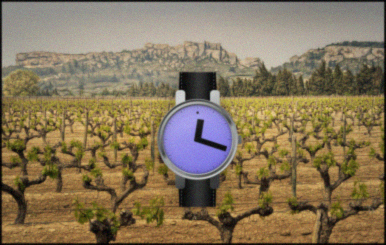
12:18
